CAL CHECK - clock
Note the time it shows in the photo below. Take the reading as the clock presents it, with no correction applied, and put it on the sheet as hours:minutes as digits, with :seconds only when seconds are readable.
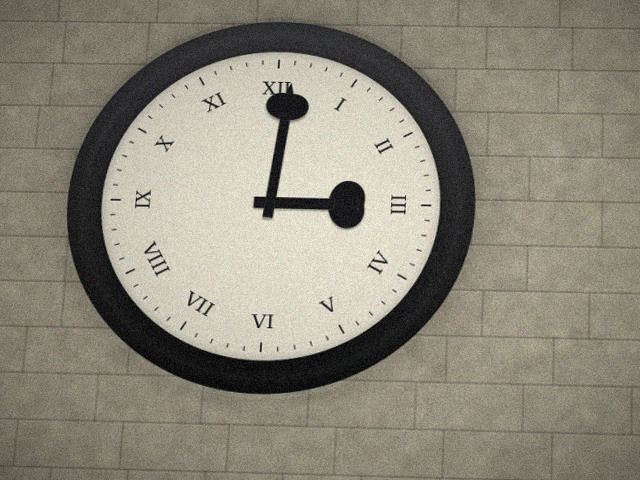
3:01
